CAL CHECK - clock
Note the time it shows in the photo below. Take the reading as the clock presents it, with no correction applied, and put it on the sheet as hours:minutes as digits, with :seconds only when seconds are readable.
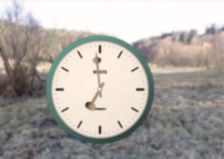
6:59
